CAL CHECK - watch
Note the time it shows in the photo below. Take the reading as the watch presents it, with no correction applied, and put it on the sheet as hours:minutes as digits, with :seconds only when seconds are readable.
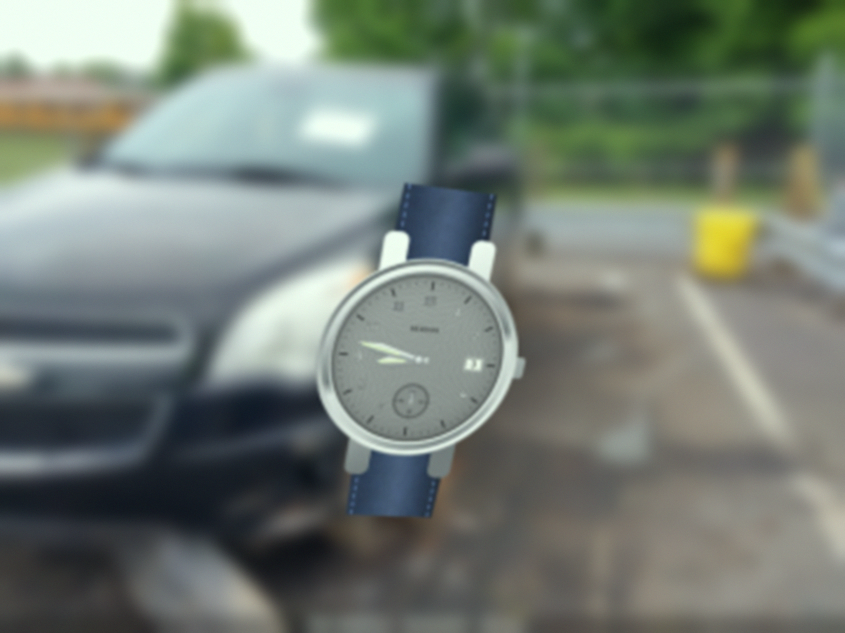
8:47
